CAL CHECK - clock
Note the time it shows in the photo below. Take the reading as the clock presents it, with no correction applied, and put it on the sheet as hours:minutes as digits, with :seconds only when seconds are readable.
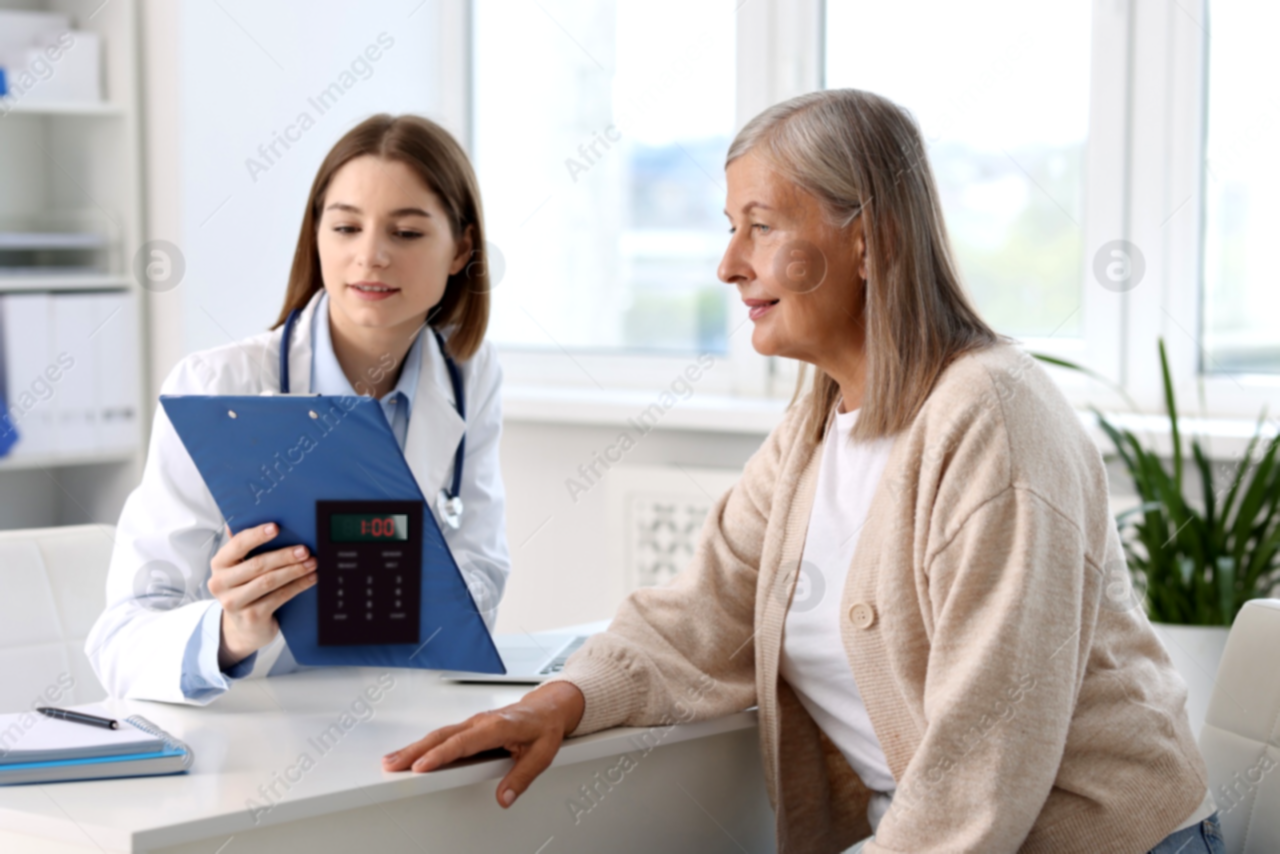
1:00
